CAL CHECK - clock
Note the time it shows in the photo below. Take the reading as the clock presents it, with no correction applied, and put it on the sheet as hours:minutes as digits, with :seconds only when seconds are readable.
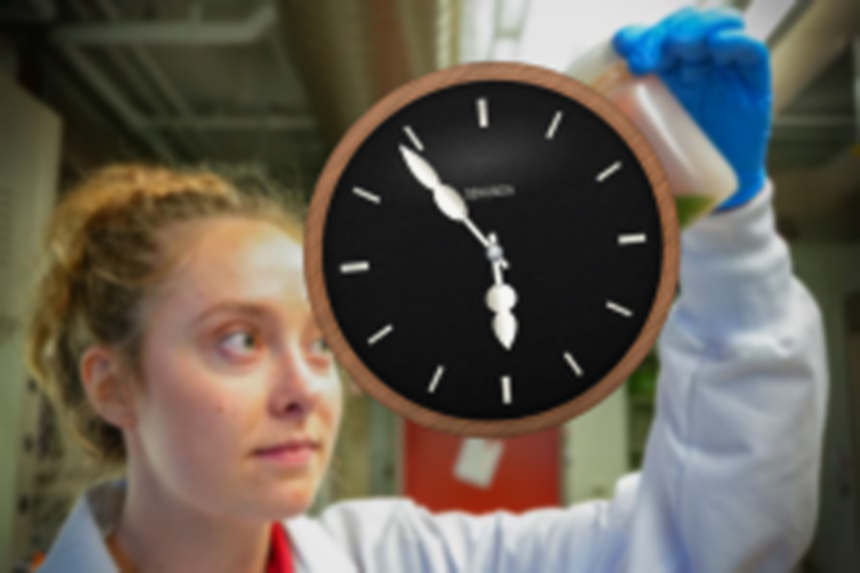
5:54
